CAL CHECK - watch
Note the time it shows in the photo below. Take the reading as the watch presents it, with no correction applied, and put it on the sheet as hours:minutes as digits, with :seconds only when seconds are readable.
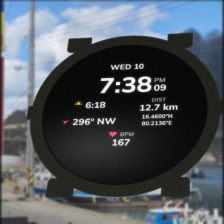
7:38:09
